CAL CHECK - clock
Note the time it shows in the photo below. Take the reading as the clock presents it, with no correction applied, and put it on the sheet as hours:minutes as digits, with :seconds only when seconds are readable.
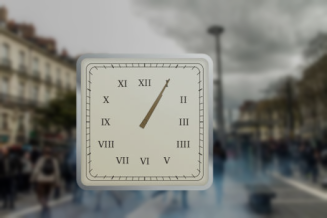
1:05
